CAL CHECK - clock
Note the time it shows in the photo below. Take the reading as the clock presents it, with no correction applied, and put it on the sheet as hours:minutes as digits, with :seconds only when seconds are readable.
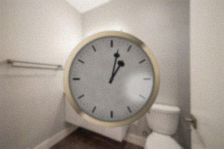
1:02
